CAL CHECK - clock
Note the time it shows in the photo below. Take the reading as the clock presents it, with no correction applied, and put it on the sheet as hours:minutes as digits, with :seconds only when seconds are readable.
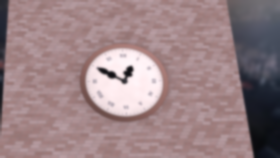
12:50
